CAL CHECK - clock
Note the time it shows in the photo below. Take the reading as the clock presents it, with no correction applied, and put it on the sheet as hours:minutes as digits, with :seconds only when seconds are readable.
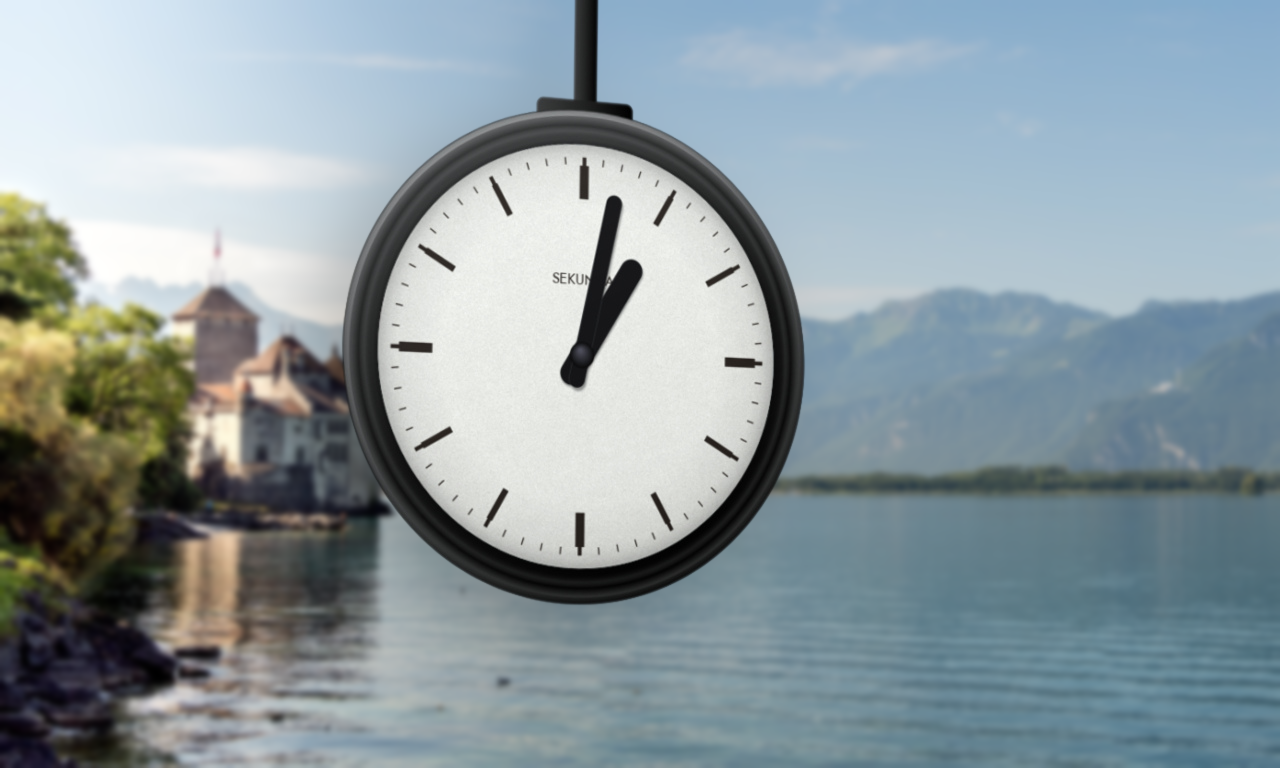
1:02
